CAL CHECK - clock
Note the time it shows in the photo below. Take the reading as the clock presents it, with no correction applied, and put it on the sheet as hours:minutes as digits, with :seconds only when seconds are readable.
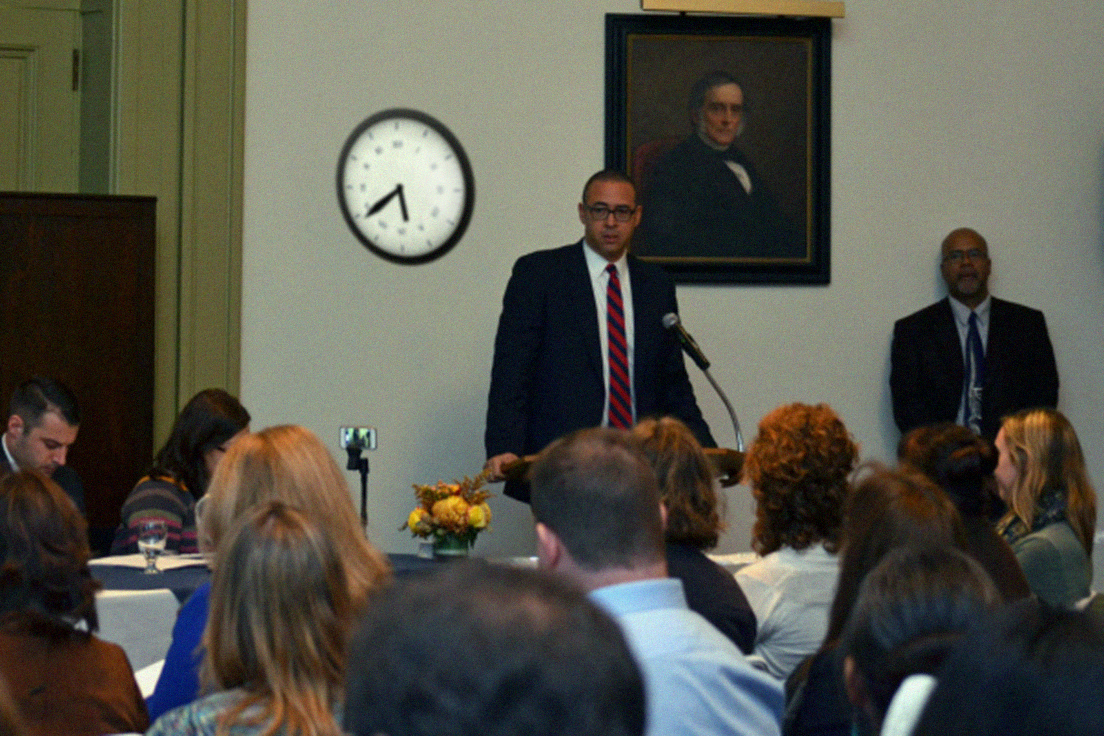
5:39
